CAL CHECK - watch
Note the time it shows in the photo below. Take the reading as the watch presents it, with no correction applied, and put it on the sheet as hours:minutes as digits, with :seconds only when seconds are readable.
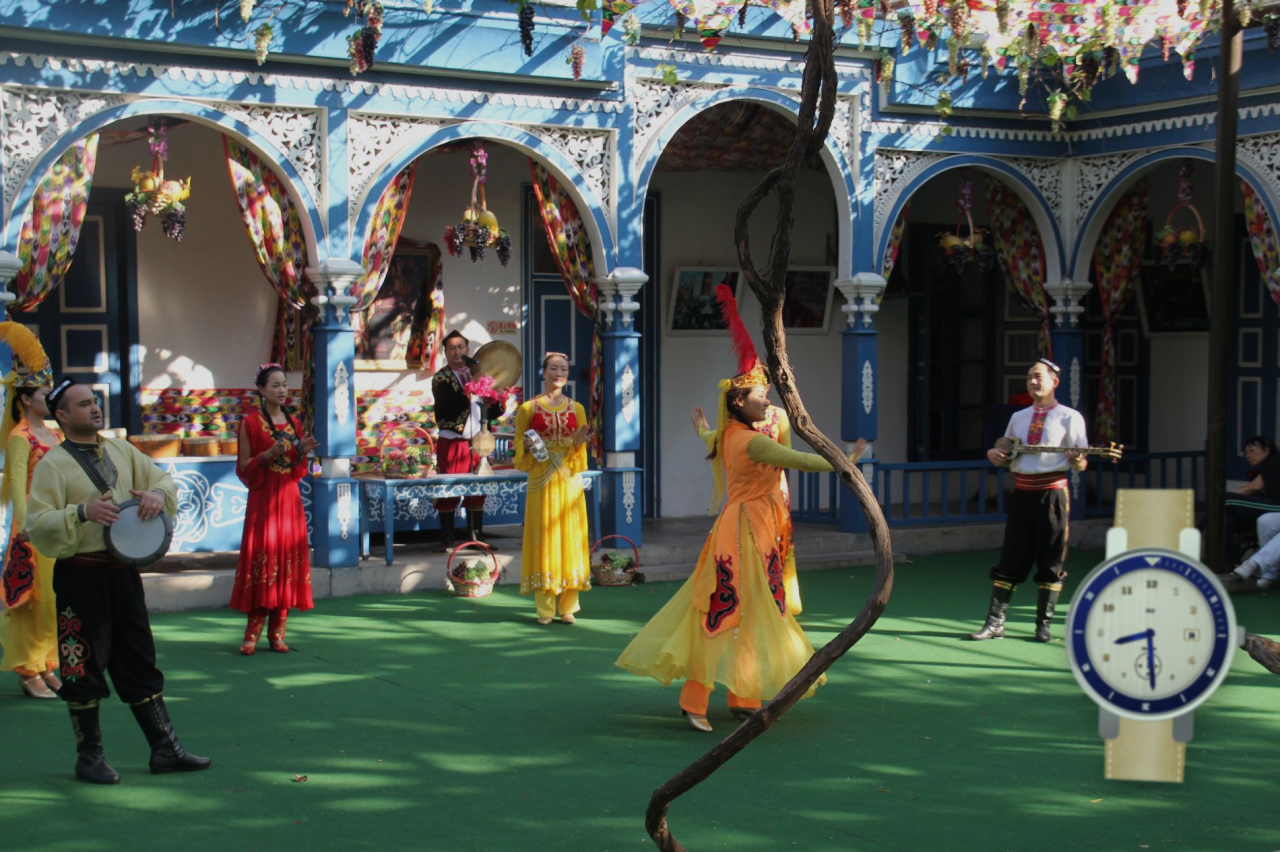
8:29
